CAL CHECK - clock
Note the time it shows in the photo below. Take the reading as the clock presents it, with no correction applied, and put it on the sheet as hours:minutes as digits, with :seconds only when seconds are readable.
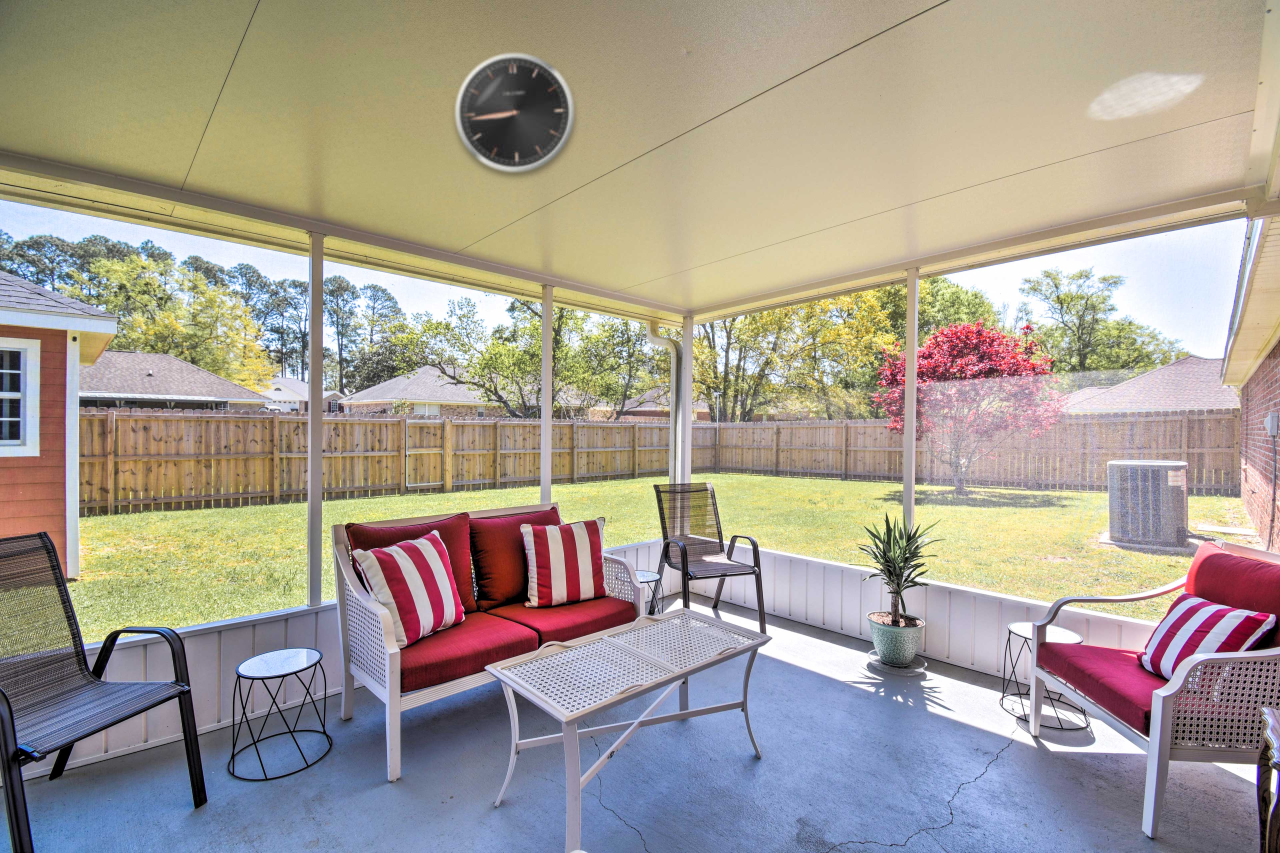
8:44
